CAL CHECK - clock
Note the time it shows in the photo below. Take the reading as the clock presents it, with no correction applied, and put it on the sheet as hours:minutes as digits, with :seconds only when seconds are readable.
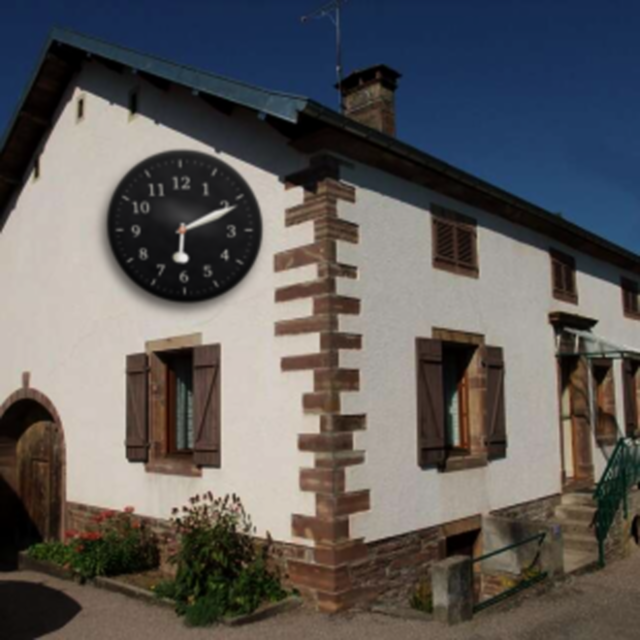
6:11
